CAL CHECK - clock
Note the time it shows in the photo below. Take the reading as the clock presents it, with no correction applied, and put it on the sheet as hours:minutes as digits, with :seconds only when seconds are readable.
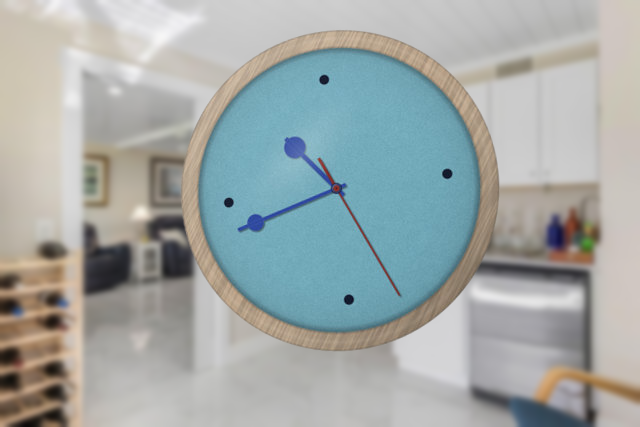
10:42:26
